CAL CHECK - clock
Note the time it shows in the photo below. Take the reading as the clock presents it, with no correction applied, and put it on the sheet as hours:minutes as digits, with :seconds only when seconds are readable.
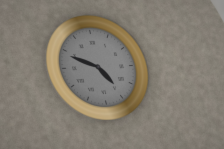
4:49
